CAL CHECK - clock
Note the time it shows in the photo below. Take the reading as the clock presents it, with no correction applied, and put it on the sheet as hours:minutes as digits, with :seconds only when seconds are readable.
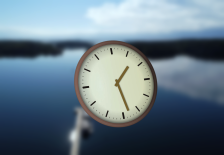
1:28
